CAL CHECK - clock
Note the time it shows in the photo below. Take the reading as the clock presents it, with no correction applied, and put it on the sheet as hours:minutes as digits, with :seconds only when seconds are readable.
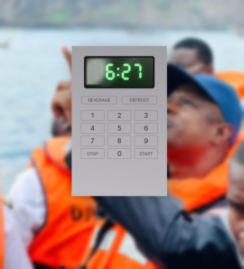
6:27
